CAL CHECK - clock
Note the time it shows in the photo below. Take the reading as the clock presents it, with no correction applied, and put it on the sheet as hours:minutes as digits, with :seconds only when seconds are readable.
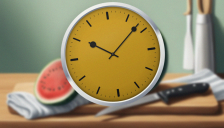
10:08
